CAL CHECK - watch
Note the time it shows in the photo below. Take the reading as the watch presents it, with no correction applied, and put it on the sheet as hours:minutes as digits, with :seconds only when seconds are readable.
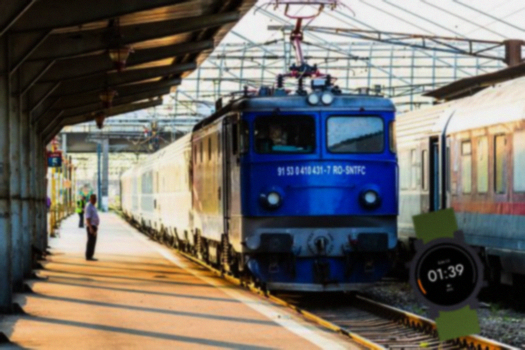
1:39
